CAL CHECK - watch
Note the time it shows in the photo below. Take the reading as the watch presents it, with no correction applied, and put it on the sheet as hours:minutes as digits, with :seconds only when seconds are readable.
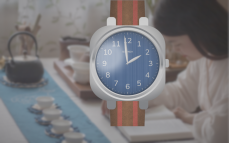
1:59
